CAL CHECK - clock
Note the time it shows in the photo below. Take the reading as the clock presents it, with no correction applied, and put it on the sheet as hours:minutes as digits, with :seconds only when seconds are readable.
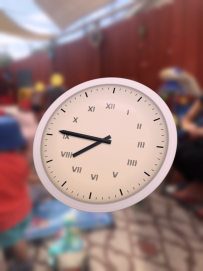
7:46
